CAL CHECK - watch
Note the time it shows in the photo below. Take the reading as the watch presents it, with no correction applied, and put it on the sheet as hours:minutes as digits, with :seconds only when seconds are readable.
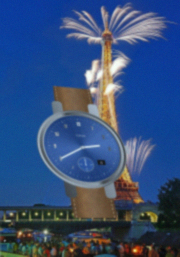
2:40
